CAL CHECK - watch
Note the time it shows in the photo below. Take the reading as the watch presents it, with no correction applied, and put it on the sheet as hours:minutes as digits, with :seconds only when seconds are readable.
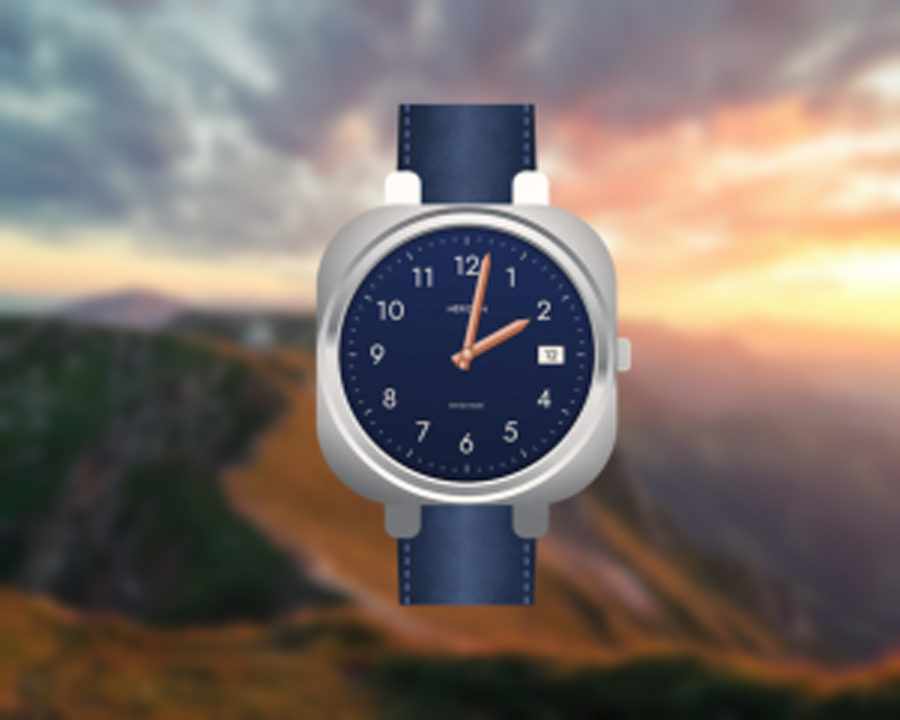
2:02
